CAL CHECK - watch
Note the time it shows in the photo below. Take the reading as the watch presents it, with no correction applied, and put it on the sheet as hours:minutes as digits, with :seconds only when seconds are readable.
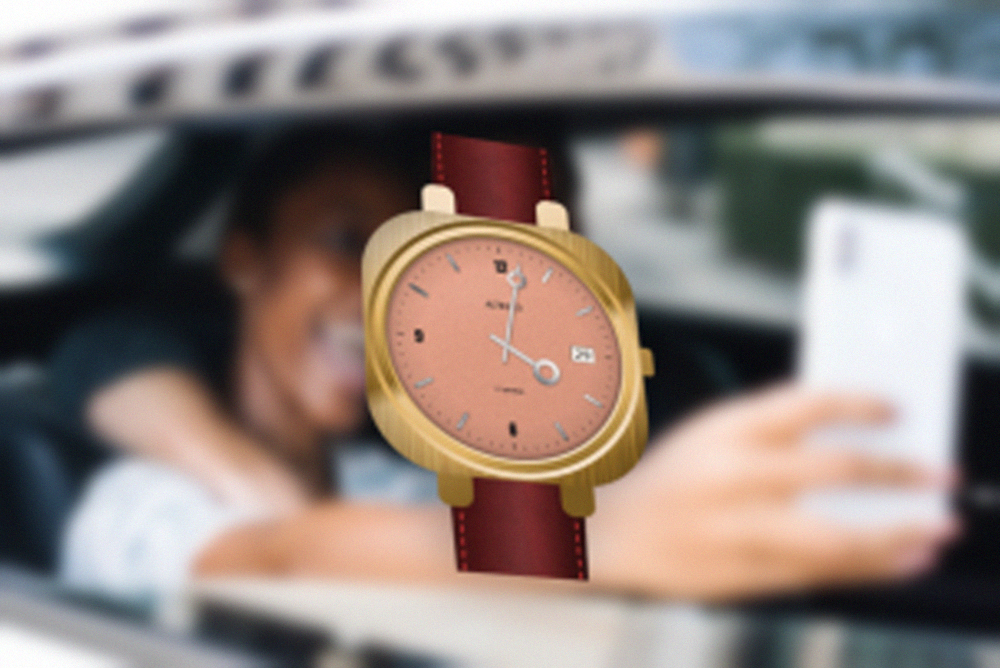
4:02
